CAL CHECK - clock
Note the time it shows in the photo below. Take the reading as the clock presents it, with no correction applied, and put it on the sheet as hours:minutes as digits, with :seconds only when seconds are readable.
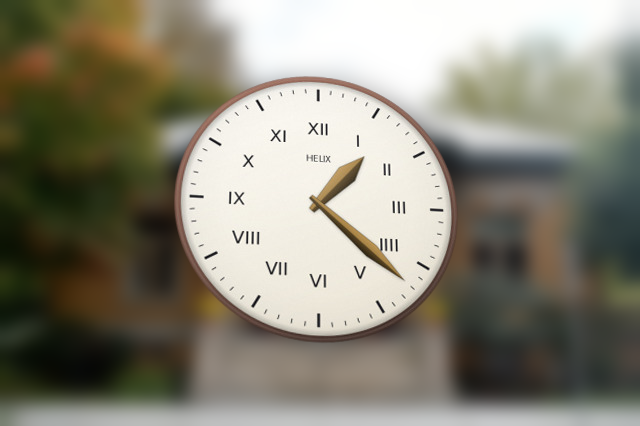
1:22
